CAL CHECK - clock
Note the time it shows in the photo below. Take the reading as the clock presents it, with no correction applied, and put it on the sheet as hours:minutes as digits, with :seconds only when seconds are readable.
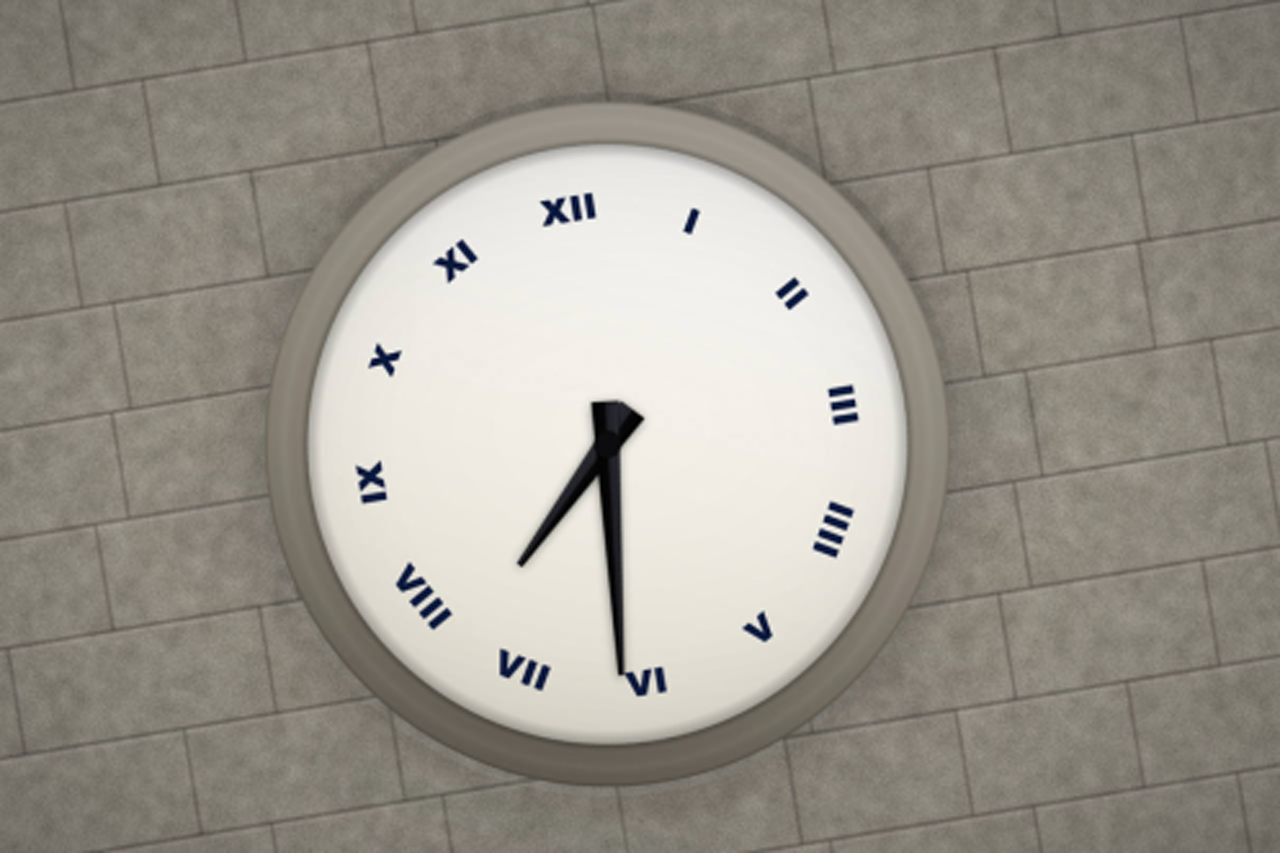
7:31
